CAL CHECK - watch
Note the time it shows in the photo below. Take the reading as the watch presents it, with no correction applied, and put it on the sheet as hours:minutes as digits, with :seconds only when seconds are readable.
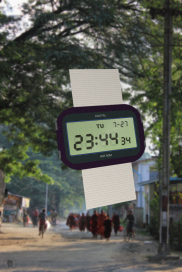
23:44:34
